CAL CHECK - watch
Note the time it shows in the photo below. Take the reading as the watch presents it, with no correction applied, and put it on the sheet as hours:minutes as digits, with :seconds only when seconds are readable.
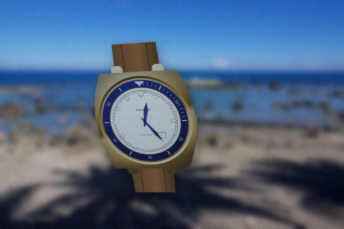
12:24
